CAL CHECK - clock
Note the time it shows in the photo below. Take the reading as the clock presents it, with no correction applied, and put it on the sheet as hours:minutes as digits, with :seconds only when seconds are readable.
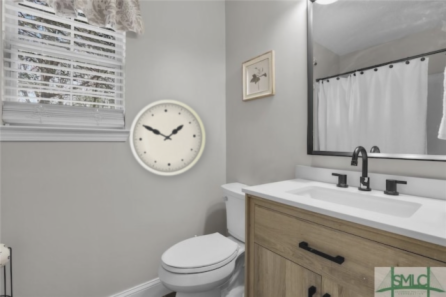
1:50
